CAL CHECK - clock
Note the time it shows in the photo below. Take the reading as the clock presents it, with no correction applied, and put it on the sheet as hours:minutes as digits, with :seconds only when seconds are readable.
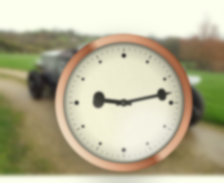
9:13
